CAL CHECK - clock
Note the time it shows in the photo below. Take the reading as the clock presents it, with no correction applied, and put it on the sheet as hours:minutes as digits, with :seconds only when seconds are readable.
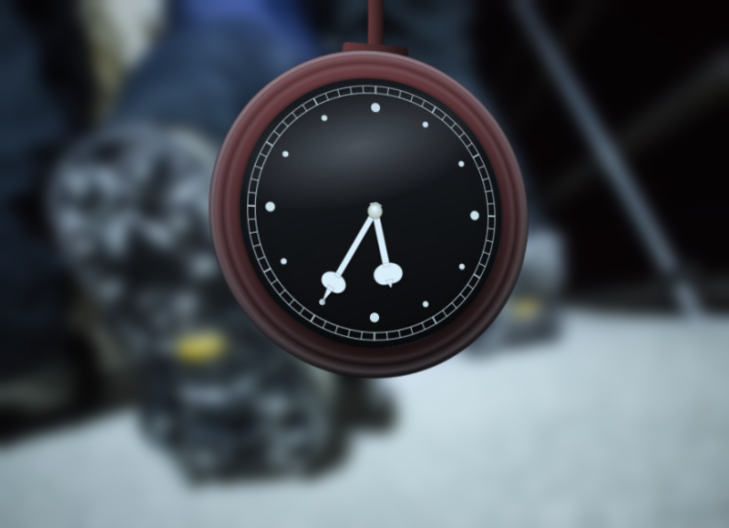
5:35
